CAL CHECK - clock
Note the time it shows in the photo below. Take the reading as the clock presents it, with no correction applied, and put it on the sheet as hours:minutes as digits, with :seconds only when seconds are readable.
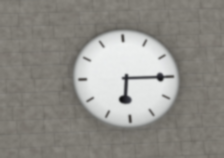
6:15
